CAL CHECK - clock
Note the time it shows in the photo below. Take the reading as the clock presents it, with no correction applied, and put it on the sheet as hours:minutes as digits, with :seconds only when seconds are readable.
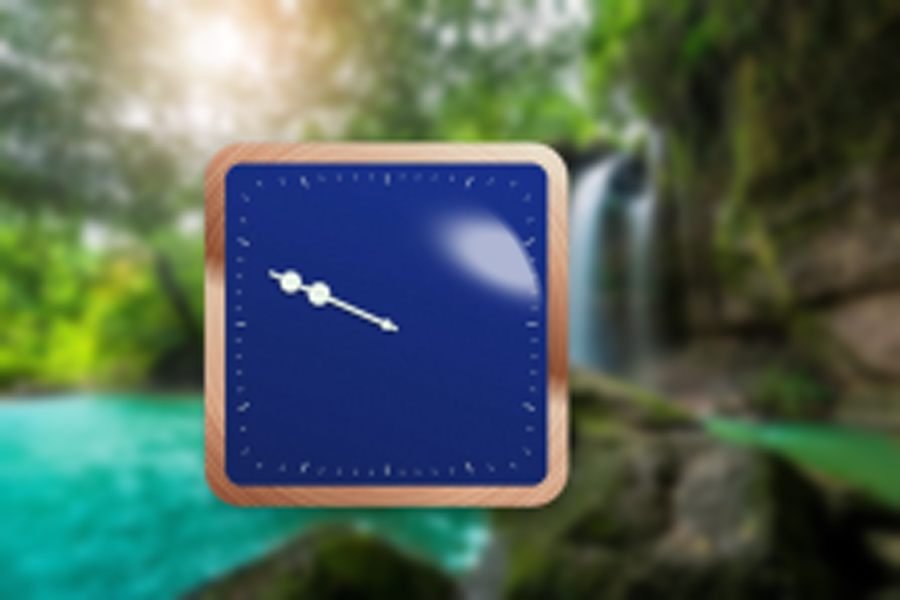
9:49
